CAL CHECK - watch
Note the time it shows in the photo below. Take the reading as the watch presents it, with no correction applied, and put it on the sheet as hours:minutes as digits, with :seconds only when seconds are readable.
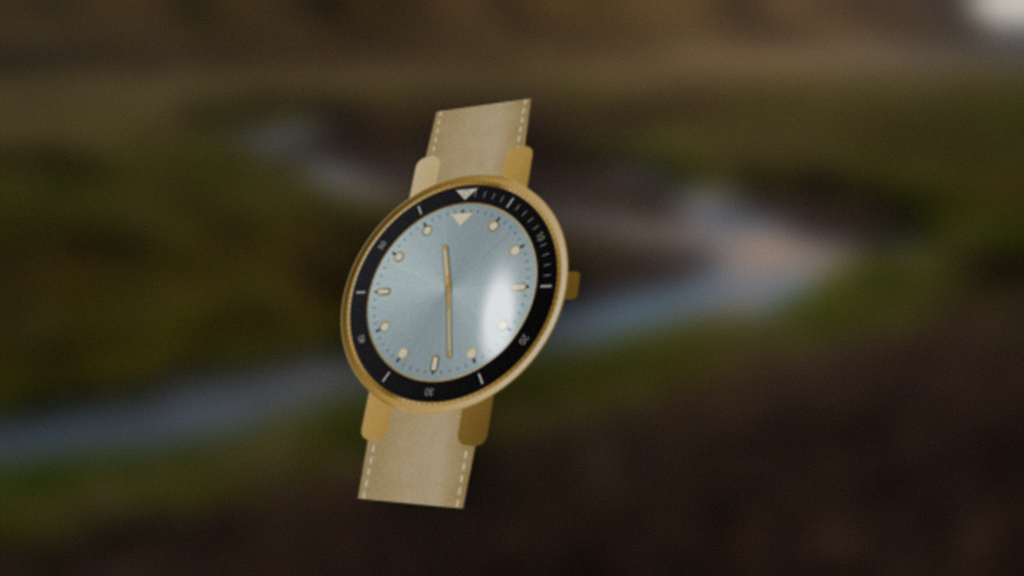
11:28
